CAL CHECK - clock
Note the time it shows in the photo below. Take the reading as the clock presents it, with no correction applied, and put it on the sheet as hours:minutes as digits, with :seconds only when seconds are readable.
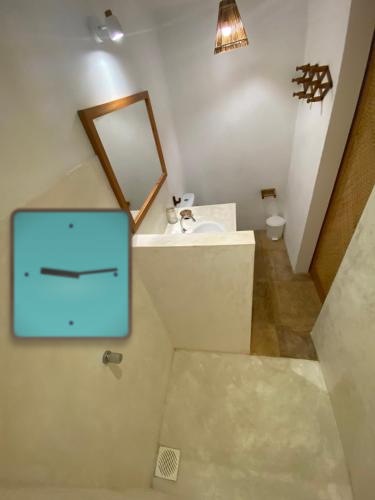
9:14
